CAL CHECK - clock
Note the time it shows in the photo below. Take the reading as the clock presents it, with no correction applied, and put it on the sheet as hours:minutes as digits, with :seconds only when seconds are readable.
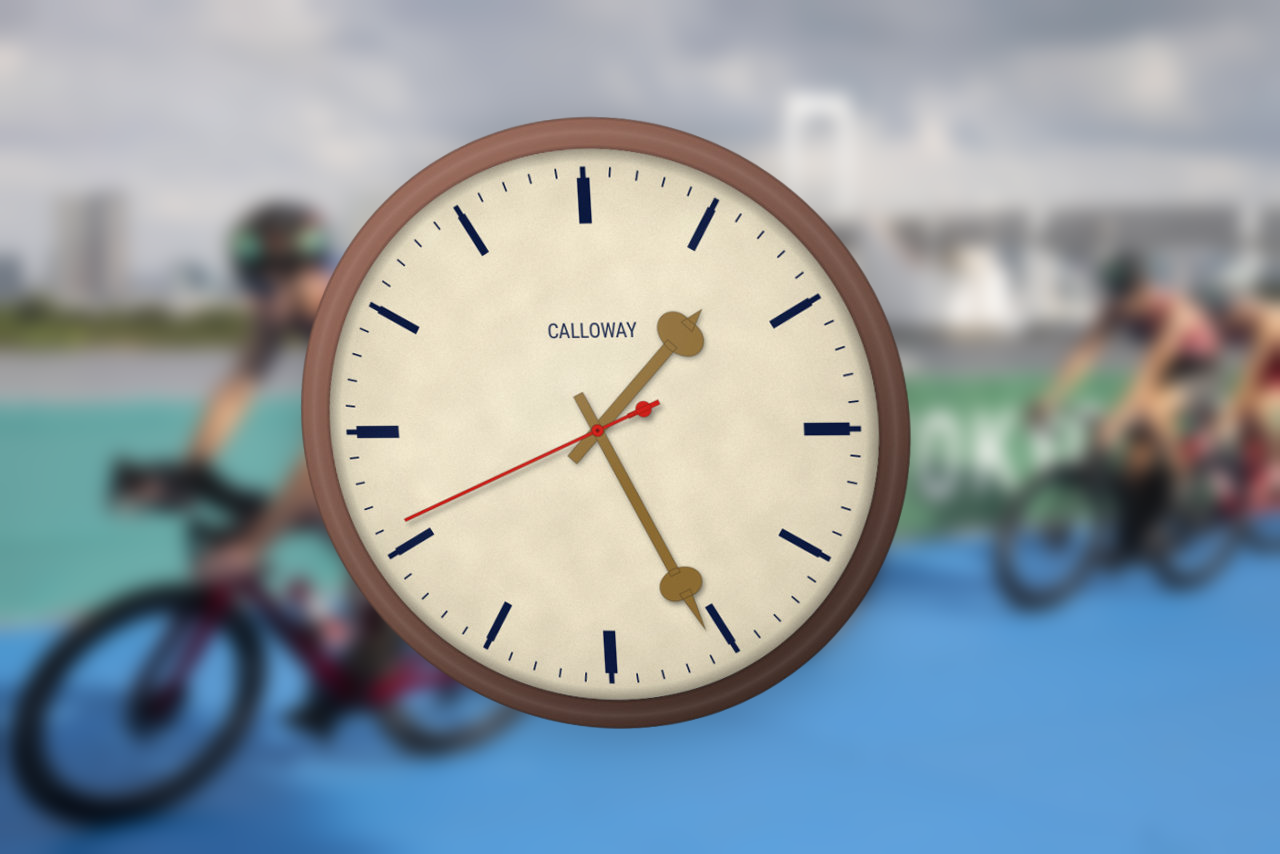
1:25:41
